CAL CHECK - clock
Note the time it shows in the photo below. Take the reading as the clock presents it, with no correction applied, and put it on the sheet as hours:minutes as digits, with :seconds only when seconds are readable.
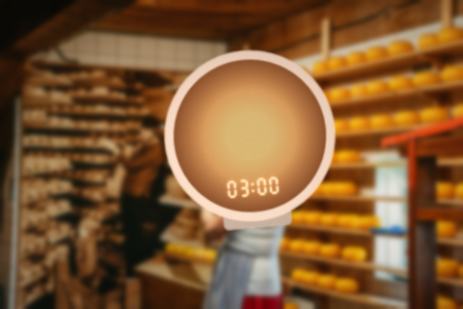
3:00
